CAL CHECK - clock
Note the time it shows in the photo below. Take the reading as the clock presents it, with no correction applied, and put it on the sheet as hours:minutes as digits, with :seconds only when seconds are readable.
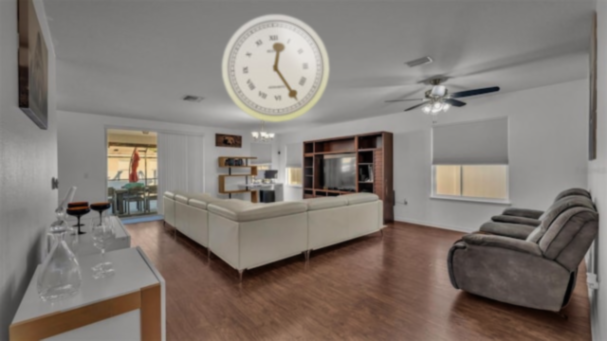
12:25
